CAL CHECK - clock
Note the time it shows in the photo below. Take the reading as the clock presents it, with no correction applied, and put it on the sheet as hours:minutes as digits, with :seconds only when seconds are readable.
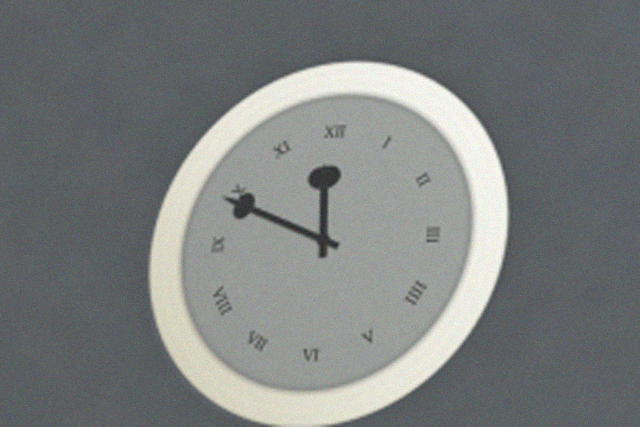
11:49
